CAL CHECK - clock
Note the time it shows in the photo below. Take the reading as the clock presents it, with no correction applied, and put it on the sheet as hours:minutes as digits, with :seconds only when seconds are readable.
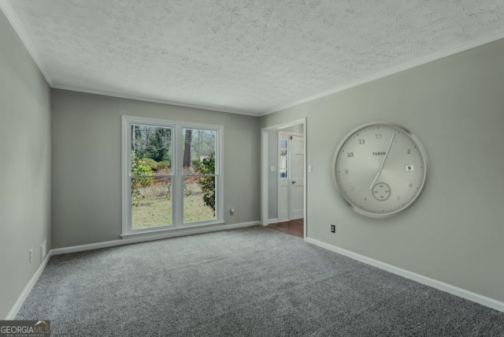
7:04
